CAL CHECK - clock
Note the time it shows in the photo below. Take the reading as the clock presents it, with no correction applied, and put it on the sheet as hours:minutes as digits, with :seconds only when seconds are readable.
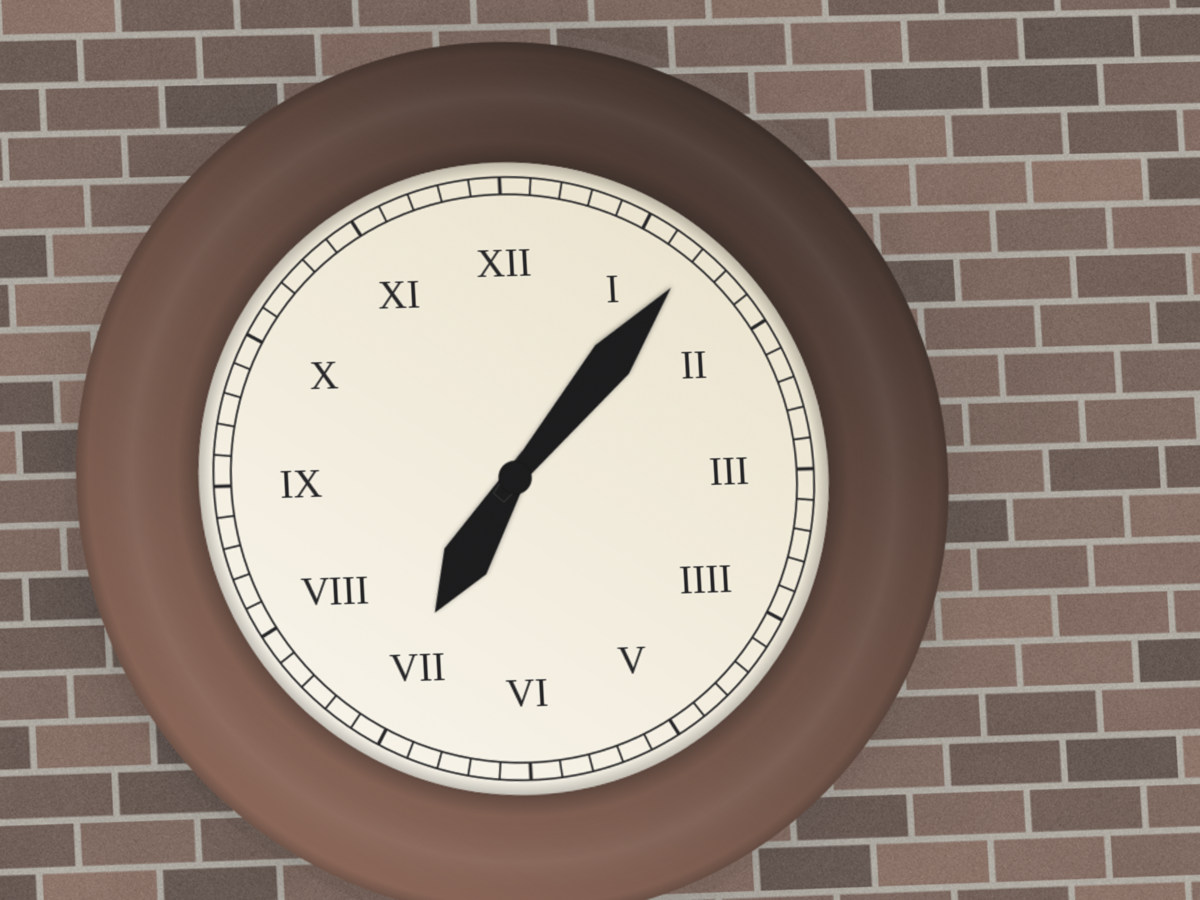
7:07
